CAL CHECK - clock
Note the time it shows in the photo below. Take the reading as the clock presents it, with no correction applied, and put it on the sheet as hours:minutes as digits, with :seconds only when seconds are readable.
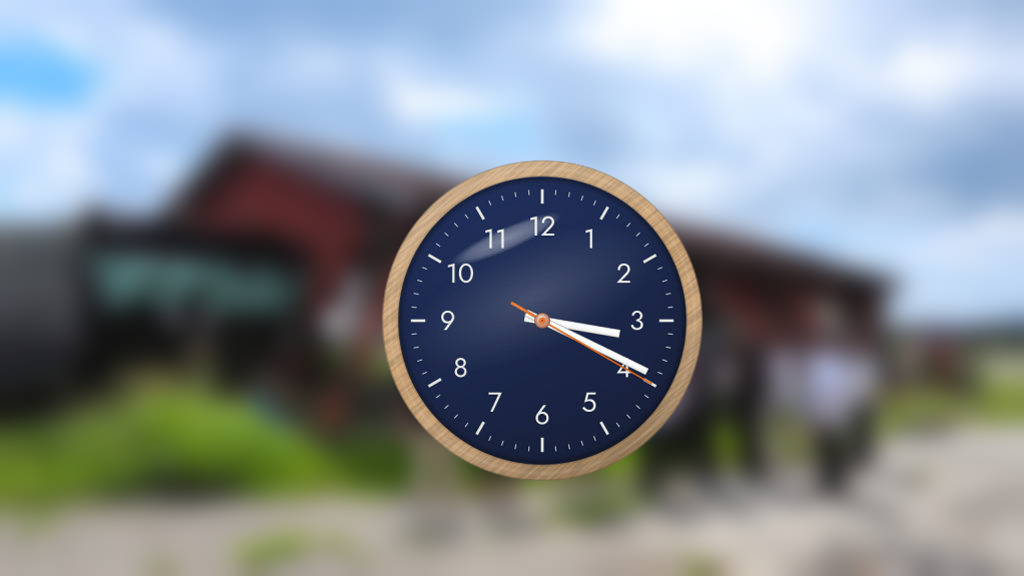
3:19:20
